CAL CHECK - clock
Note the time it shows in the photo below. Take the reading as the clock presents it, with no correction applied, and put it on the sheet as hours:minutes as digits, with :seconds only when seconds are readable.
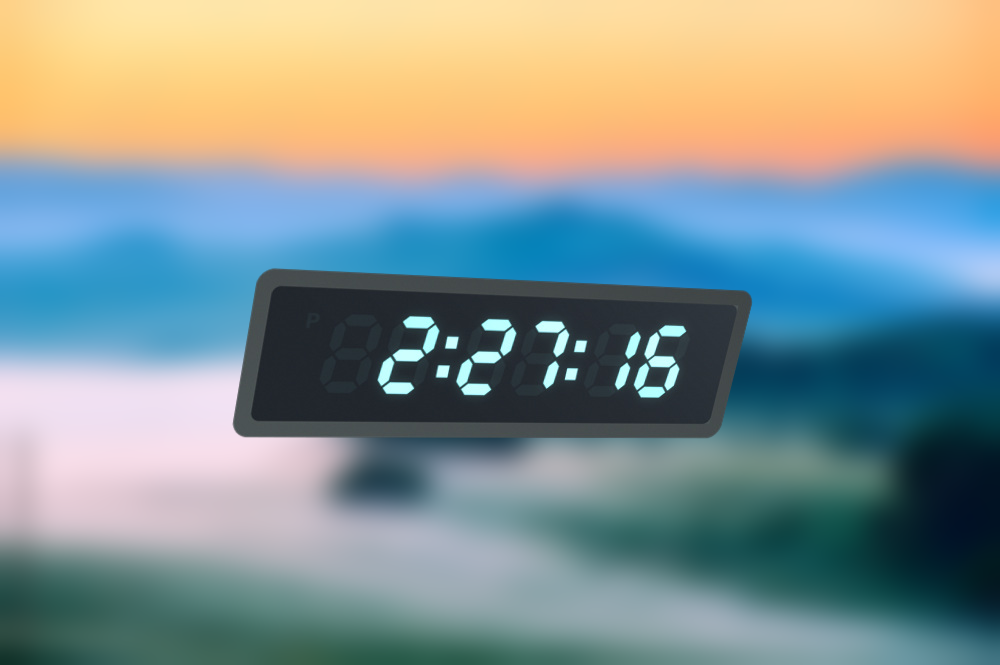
2:27:16
